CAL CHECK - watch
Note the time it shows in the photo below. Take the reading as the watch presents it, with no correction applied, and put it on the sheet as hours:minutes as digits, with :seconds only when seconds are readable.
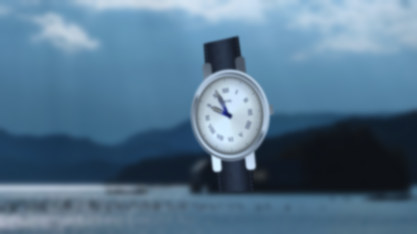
9:56
